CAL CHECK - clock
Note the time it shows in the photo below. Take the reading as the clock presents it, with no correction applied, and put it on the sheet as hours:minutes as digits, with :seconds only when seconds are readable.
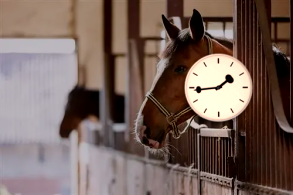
1:44
